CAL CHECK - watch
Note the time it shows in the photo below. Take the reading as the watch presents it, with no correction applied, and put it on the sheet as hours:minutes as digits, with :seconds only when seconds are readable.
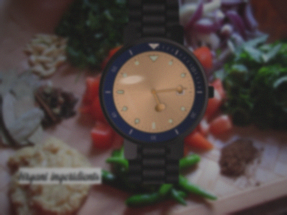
5:14
